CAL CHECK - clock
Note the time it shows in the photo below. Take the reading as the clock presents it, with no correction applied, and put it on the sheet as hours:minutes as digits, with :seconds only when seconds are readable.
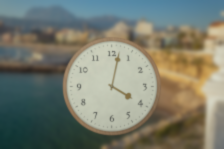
4:02
